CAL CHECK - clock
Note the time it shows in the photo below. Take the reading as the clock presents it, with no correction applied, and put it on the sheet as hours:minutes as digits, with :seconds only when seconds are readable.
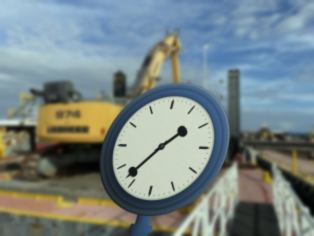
1:37
